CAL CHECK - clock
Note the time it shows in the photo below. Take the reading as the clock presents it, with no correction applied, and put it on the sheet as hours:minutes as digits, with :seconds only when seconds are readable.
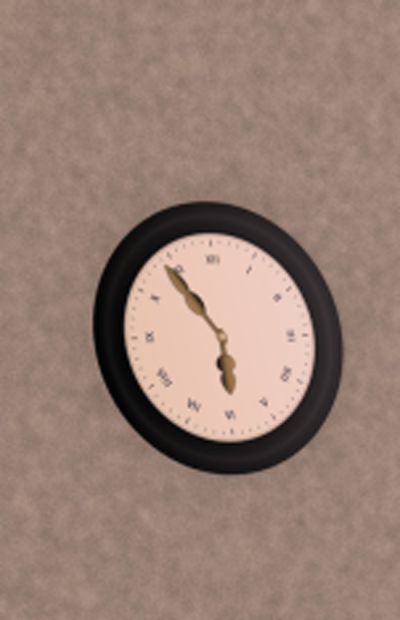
5:54
